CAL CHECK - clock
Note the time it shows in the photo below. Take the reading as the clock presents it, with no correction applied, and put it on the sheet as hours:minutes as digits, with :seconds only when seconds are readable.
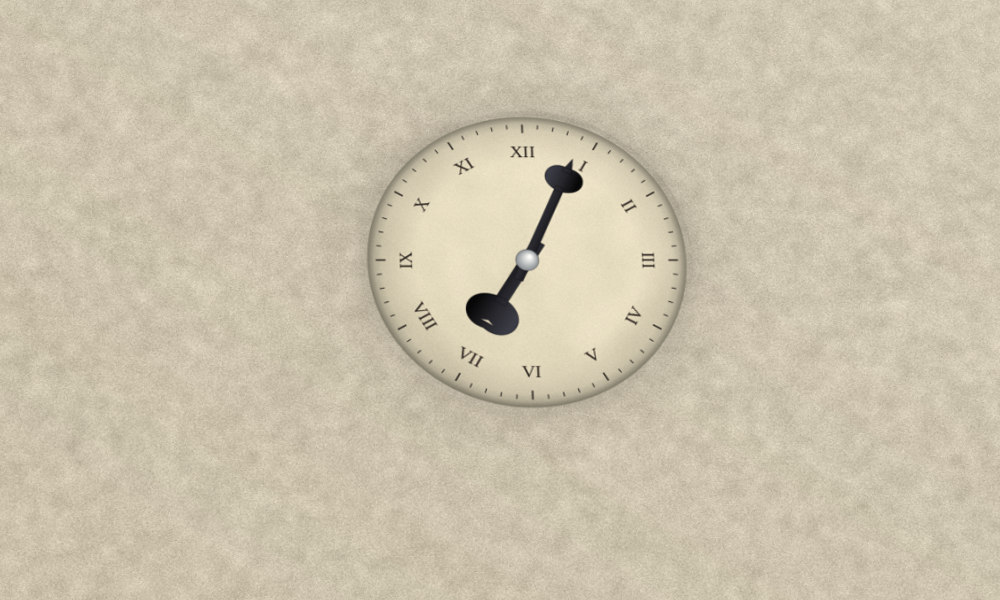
7:04
